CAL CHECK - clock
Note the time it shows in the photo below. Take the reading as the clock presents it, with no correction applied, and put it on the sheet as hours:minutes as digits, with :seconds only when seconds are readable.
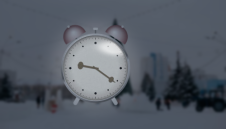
9:21
